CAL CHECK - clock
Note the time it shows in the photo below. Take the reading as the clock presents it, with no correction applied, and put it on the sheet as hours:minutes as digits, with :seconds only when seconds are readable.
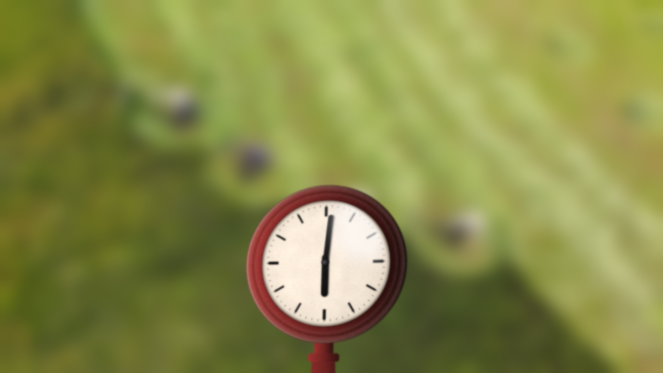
6:01
